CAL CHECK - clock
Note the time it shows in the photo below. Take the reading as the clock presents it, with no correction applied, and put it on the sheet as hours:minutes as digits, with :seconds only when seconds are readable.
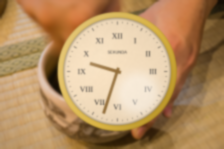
9:33
